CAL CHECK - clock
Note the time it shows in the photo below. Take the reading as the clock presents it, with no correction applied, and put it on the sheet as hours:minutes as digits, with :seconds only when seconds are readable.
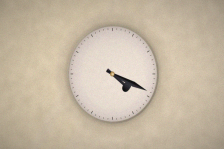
4:19
